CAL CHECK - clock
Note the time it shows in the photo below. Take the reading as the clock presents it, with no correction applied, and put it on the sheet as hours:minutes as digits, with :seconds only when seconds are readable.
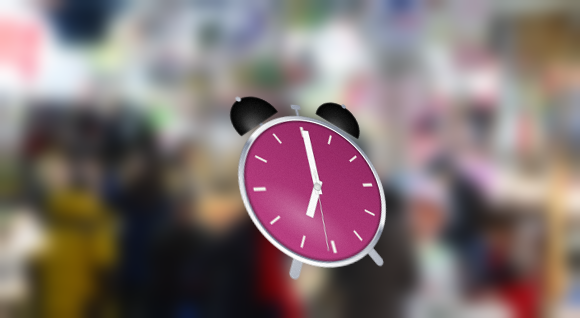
7:00:31
